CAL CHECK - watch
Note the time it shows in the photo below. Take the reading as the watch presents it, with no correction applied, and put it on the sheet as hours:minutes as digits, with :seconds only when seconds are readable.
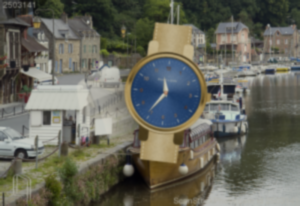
11:36
